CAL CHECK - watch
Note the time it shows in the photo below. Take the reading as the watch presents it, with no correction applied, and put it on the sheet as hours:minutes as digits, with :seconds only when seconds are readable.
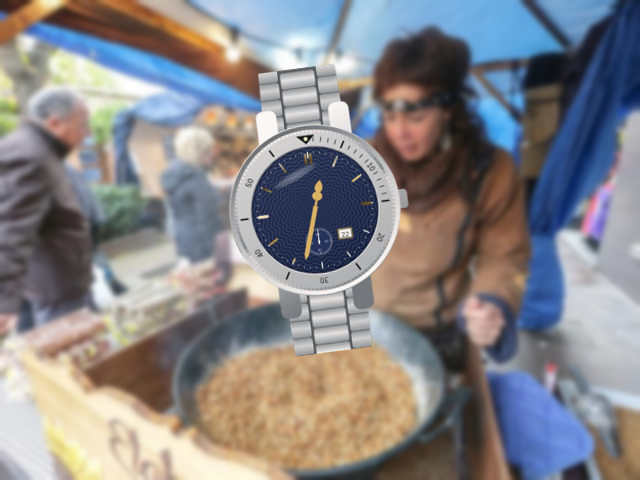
12:33
